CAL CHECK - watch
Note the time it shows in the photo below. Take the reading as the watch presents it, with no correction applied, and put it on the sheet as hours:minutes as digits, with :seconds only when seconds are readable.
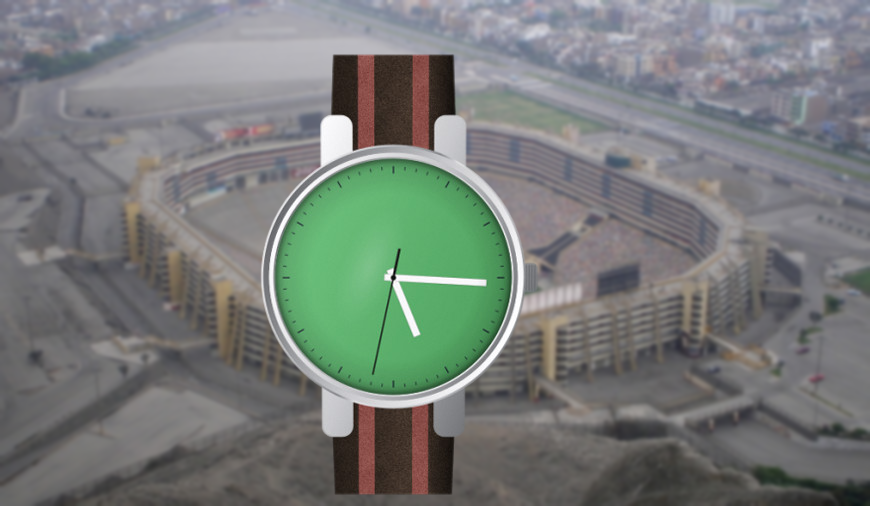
5:15:32
